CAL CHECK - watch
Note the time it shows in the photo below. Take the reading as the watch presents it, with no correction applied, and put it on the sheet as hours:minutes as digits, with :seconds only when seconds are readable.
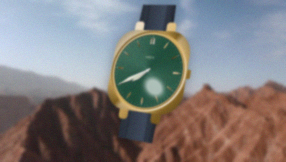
7:40
